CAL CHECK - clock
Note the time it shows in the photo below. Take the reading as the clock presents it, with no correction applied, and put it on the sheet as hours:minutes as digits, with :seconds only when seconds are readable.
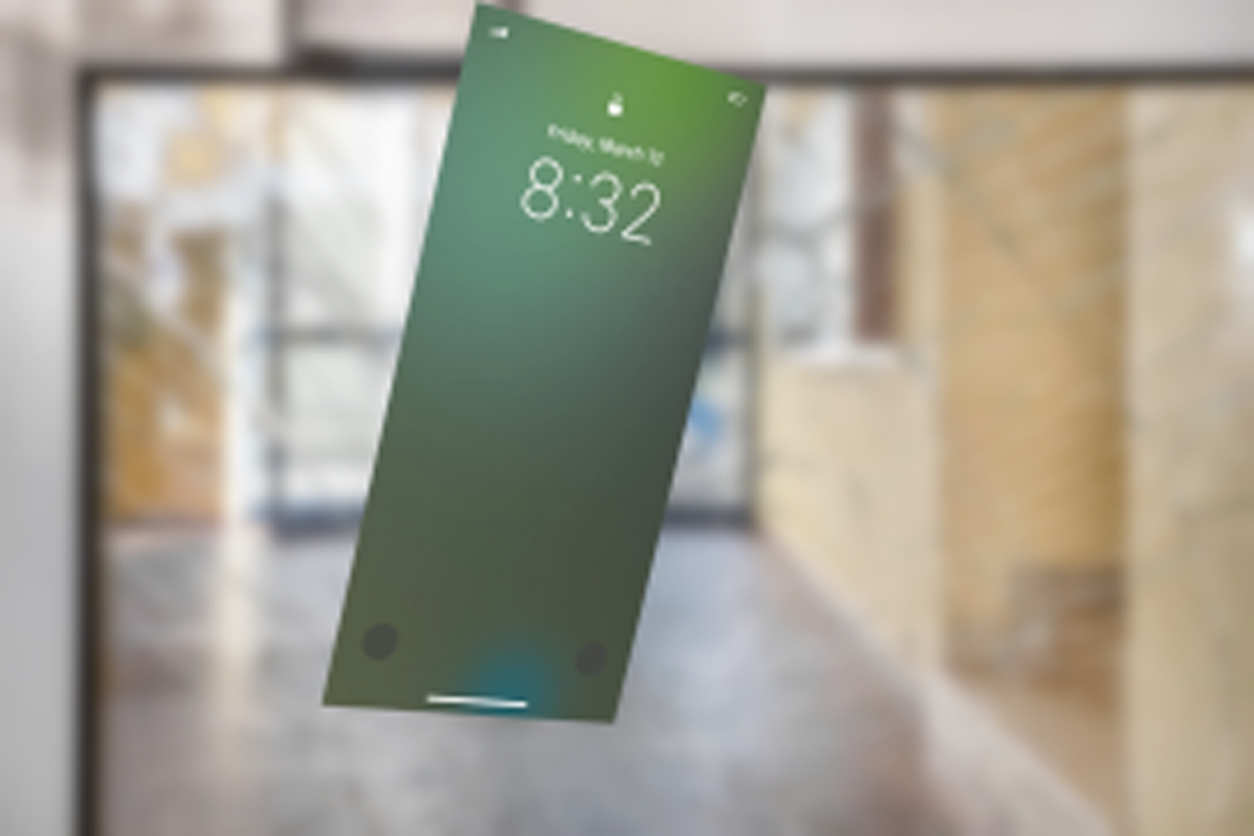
8:32
